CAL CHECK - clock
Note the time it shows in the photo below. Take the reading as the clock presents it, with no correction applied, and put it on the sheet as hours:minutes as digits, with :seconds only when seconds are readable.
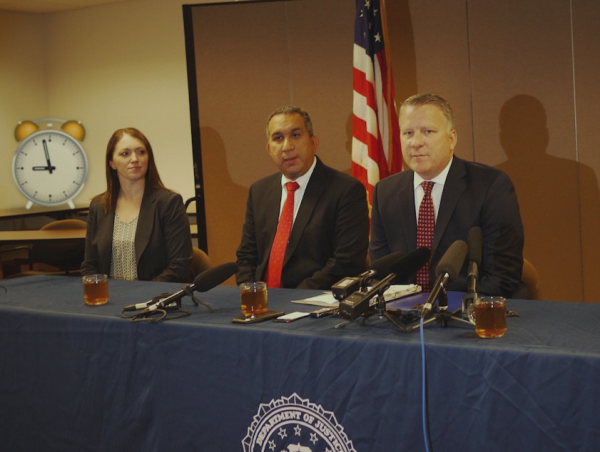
8:58
